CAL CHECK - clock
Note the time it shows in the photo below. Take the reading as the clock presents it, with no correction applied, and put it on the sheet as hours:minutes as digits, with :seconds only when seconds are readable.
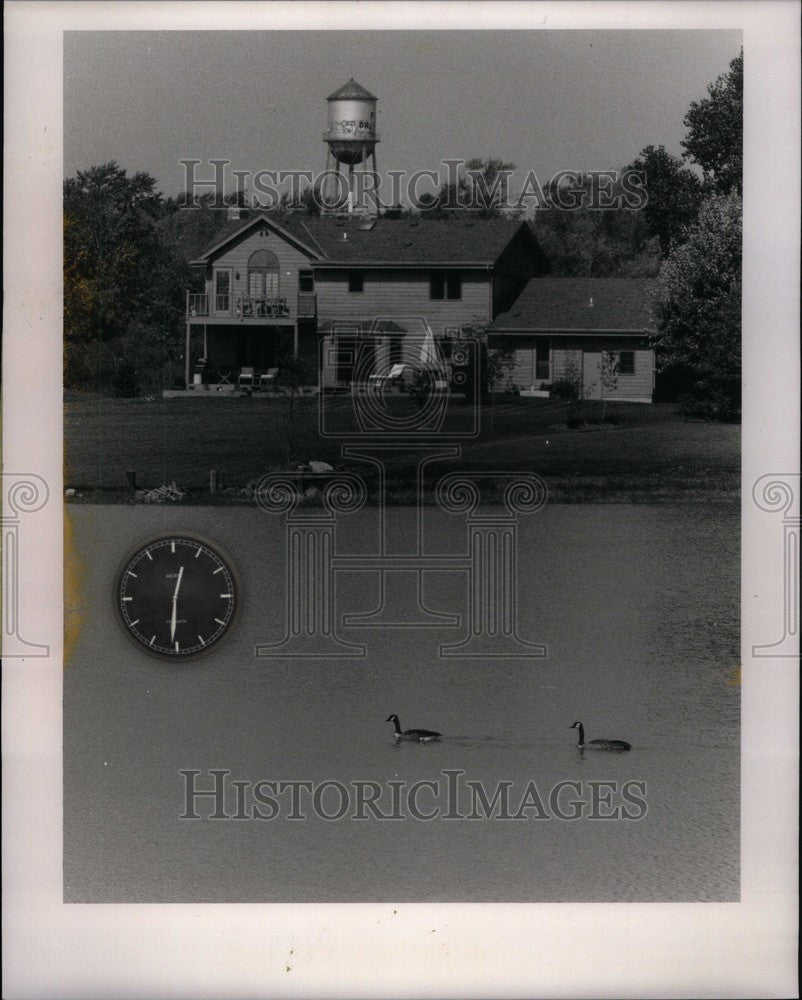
12:31
